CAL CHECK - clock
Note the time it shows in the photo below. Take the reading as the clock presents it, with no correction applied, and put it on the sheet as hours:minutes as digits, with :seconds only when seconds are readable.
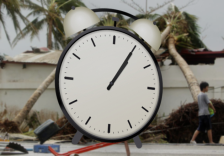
1:05
